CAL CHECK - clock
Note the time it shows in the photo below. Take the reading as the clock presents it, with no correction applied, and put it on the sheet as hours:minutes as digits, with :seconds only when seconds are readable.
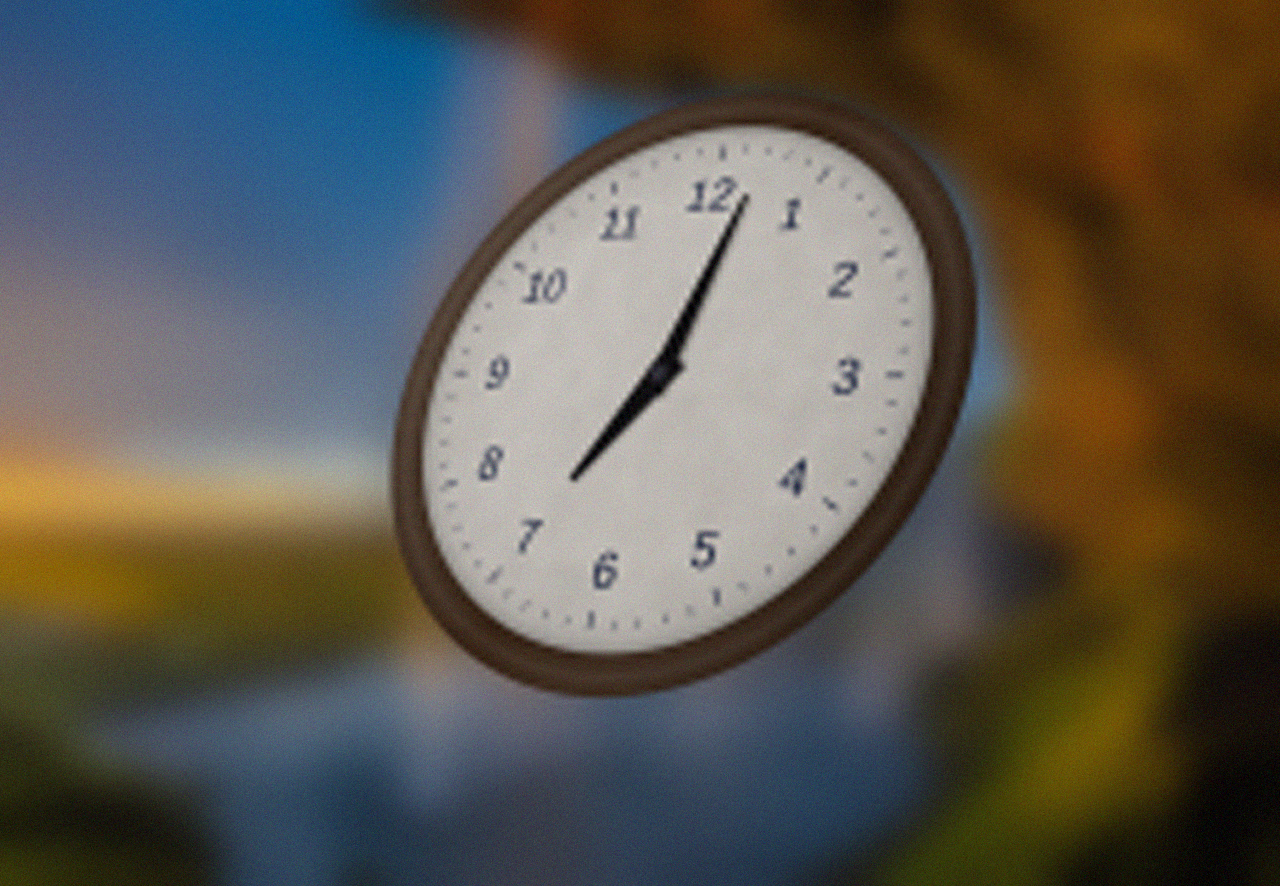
7:02
